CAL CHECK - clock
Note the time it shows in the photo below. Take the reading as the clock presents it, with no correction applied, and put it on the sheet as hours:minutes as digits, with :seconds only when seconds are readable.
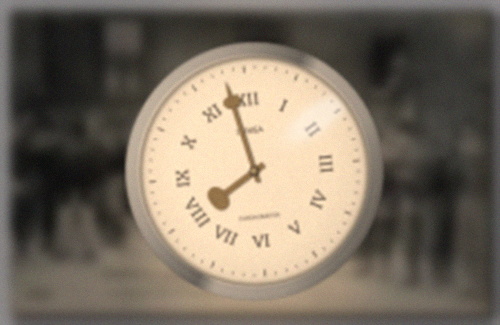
7:58
